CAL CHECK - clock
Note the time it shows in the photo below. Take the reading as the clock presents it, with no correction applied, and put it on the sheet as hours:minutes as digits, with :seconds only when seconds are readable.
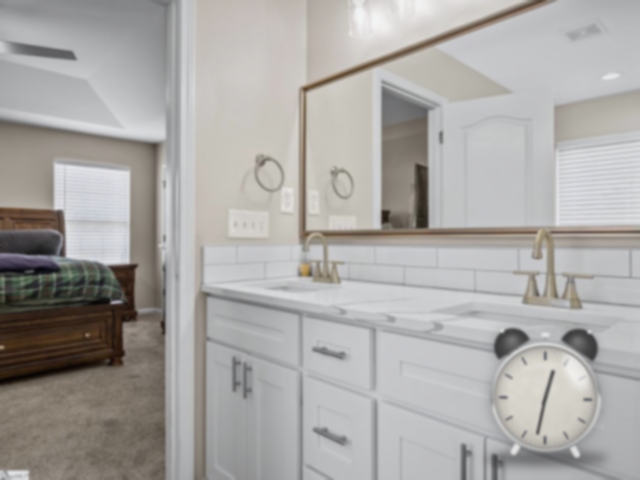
12:32
